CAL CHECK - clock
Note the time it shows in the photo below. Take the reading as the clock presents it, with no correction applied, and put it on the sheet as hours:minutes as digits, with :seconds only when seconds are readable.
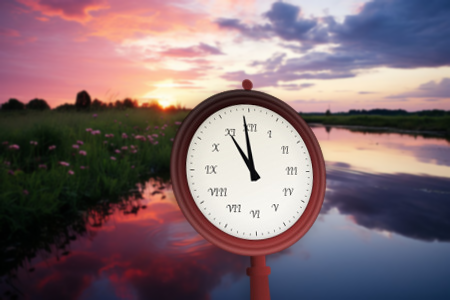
10:59
